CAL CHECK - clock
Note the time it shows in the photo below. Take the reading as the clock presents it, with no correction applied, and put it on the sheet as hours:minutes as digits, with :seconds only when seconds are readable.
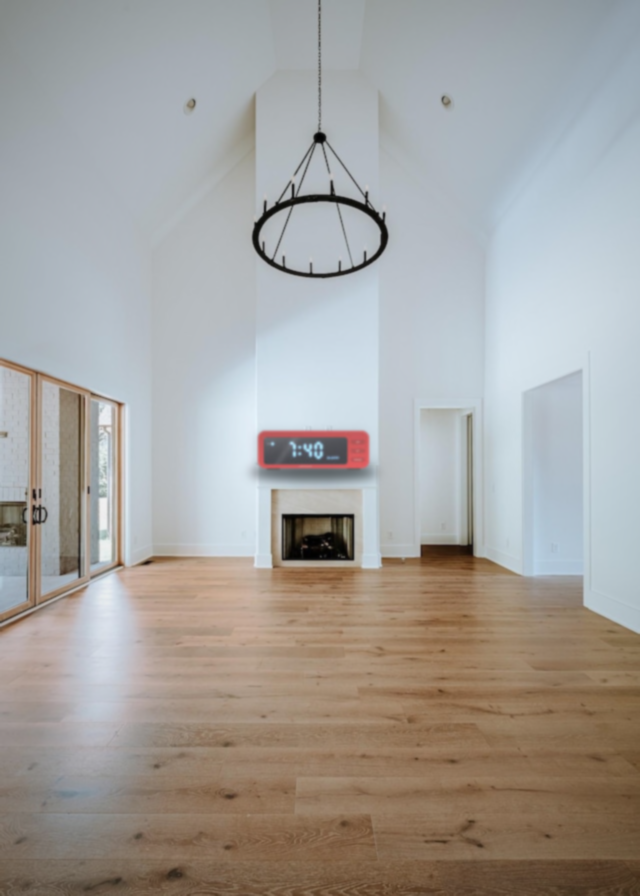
7:40
